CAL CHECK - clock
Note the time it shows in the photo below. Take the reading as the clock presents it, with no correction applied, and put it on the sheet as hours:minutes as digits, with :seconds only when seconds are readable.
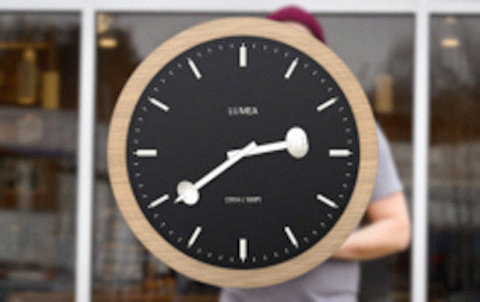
2:39
